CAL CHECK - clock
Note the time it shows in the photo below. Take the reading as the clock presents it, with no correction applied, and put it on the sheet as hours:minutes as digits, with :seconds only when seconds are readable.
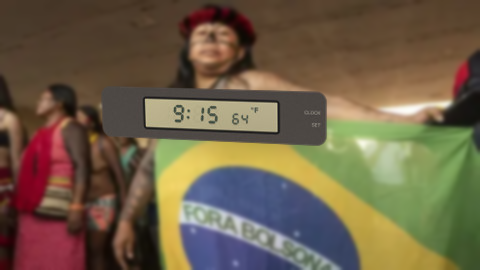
9:15
